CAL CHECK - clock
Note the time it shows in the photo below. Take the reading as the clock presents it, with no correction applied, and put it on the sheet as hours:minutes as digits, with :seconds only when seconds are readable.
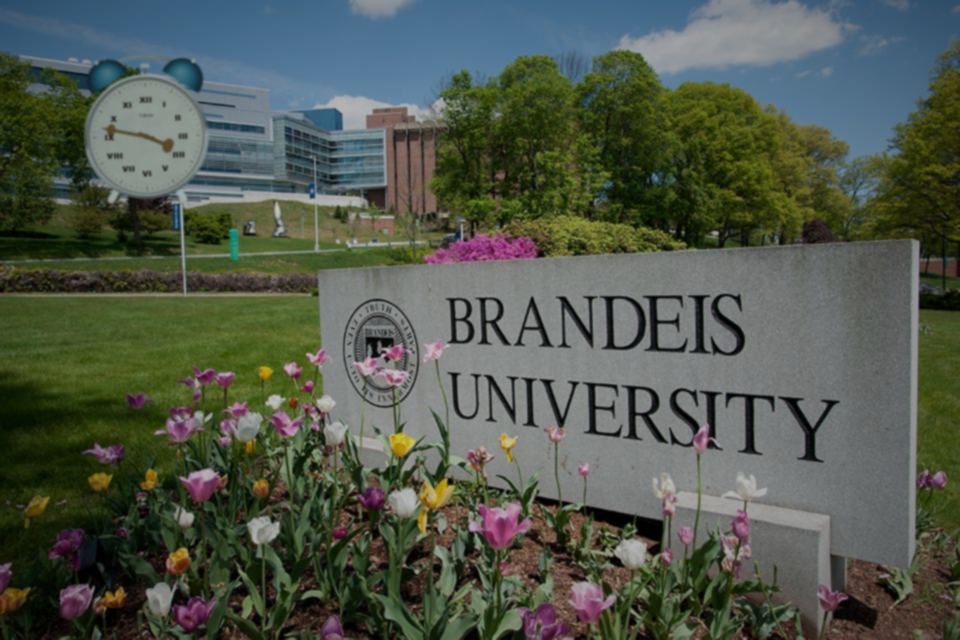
3:47
